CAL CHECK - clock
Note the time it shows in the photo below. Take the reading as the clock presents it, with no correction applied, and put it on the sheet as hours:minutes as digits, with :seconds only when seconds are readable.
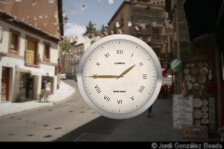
1:45
